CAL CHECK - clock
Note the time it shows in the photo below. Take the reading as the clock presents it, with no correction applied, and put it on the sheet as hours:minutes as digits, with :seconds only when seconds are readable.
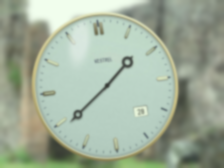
1:39
